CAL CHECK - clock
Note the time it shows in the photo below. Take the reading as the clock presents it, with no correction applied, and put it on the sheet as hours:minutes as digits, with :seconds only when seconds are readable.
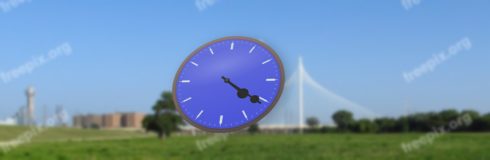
4:21
